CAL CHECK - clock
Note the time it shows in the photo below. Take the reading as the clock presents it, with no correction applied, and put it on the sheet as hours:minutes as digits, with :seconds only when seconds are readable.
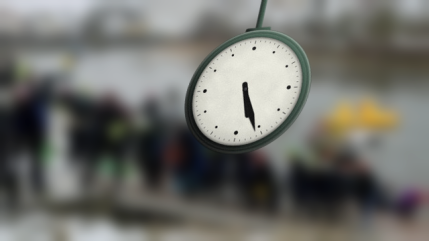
5:26
